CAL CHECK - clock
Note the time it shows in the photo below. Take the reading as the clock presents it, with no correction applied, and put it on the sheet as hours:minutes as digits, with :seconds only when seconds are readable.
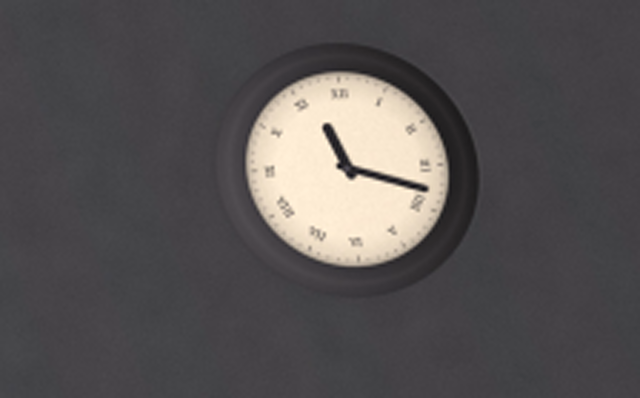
11:18
